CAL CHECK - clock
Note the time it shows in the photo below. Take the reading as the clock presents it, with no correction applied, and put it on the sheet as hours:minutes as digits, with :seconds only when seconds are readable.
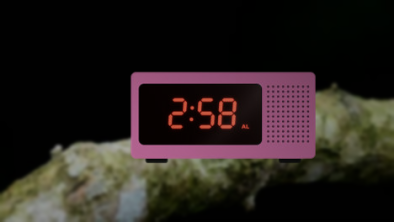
2:58
